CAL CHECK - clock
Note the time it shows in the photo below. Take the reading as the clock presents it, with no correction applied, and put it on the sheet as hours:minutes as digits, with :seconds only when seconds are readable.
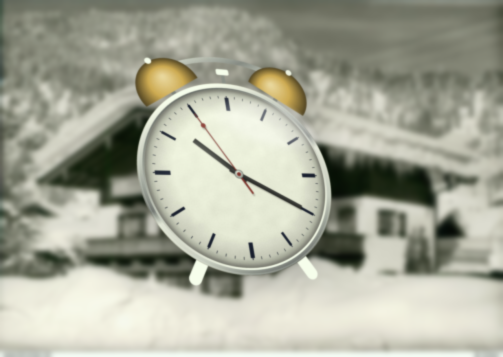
10:19:55
